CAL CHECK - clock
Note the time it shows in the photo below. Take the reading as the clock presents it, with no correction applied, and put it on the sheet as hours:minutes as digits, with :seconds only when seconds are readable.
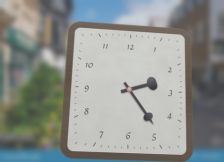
2:24
